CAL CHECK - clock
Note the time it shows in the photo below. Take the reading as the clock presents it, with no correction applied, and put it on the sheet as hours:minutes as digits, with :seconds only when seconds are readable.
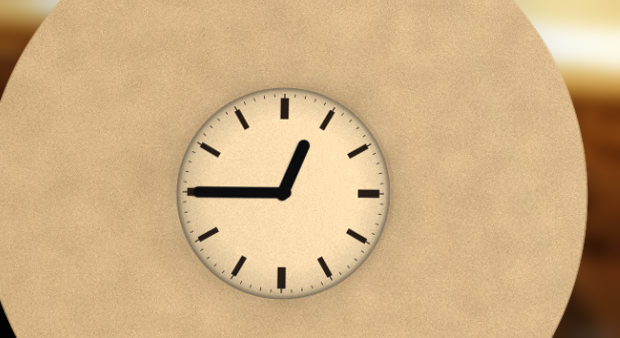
12:45
